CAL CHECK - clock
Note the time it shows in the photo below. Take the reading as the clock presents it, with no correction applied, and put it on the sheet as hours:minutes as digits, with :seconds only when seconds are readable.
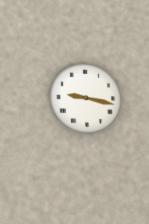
9:17
